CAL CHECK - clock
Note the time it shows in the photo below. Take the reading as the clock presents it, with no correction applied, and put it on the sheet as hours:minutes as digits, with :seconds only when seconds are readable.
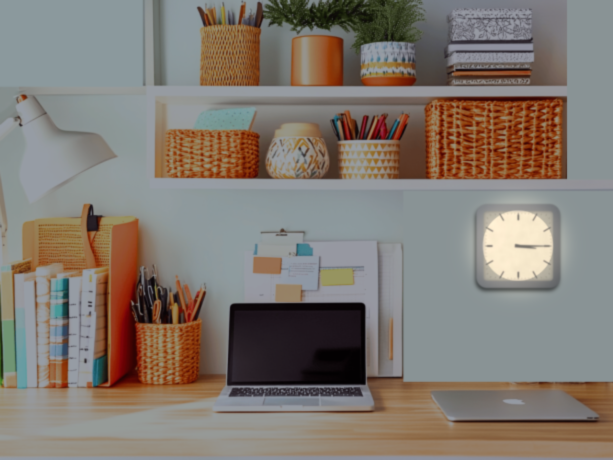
3:15
